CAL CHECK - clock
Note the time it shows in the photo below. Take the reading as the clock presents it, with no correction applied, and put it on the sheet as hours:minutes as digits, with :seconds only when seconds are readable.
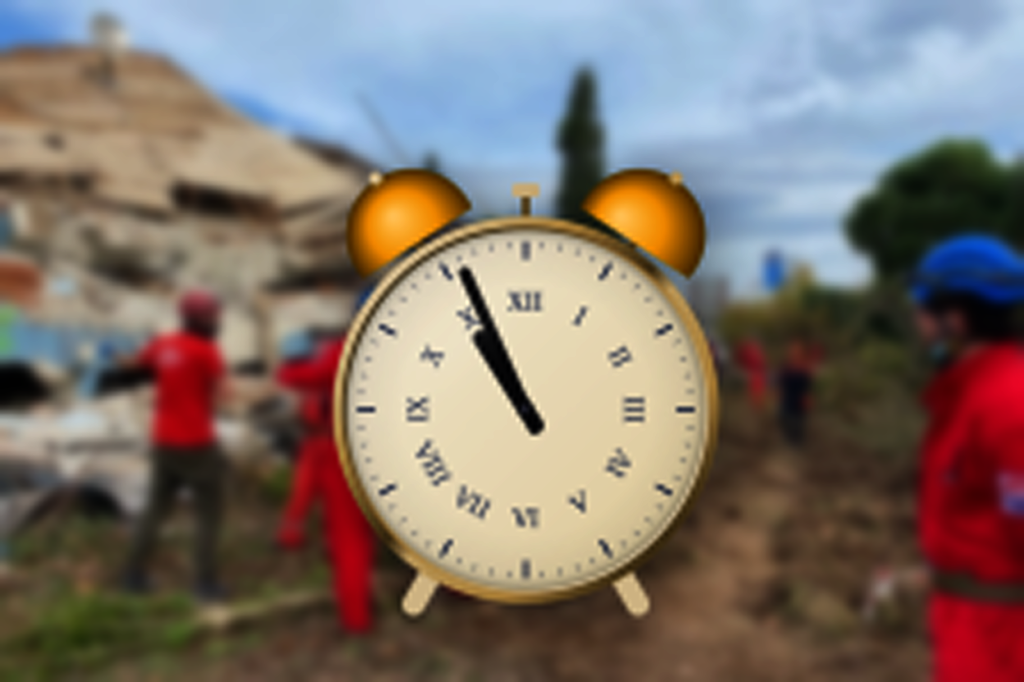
10:56
